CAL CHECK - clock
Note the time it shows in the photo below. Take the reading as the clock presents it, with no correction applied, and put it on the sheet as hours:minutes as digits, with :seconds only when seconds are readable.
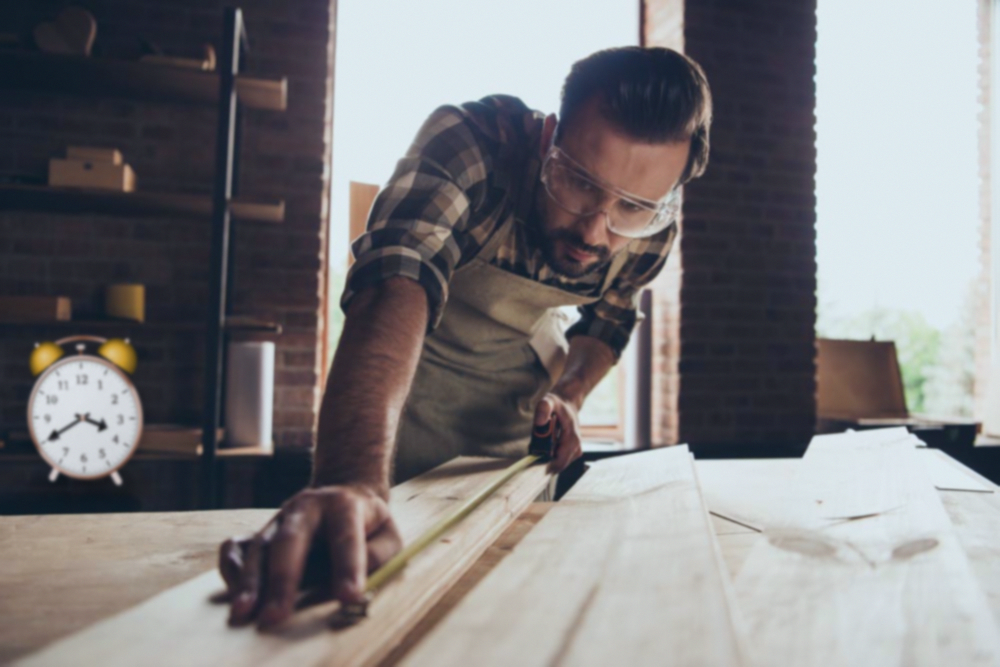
3:40
